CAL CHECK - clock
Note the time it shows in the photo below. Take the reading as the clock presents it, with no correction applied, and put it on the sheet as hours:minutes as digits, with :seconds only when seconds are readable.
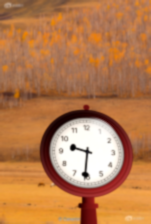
9:31
